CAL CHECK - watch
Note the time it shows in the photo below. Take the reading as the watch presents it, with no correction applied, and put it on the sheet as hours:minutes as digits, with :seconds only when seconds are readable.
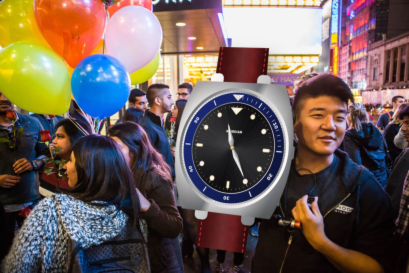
11:25
